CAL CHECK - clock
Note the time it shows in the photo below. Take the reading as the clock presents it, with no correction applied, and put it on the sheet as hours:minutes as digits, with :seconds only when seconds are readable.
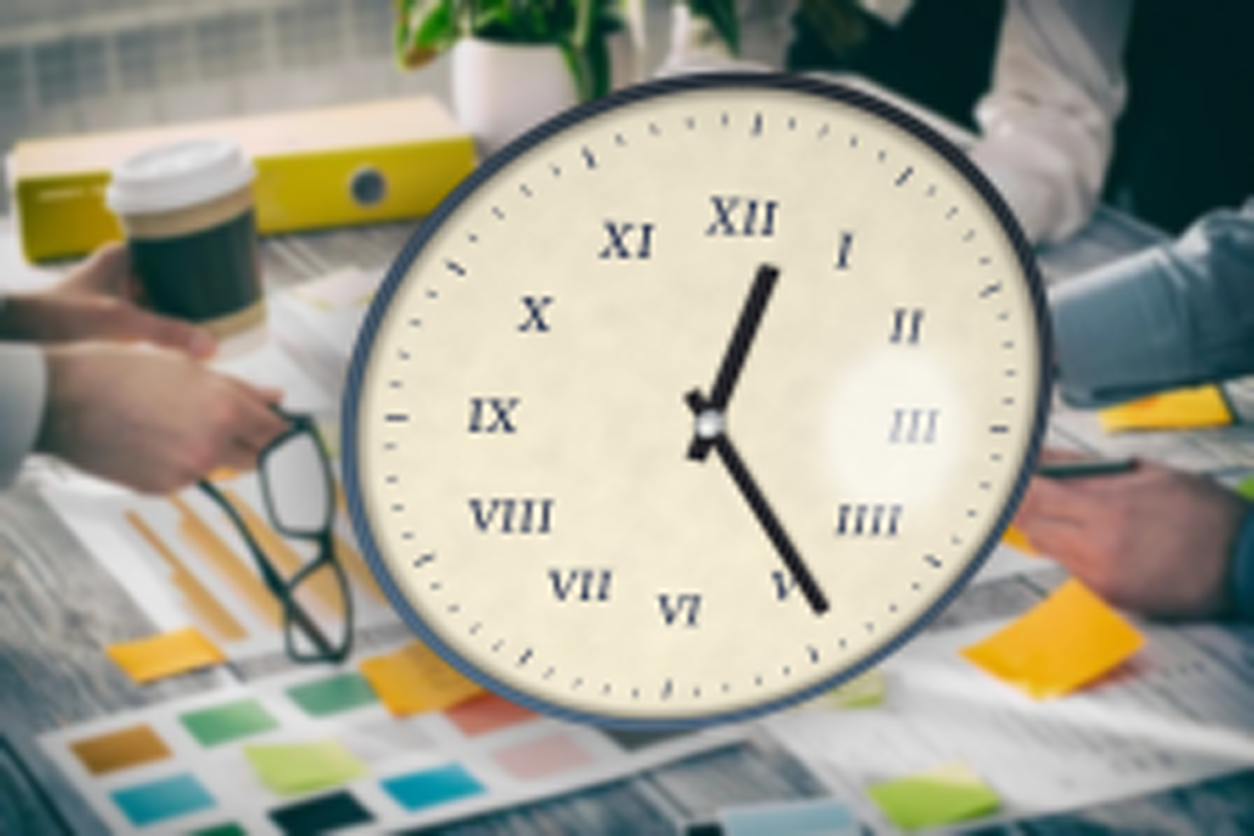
12:24
